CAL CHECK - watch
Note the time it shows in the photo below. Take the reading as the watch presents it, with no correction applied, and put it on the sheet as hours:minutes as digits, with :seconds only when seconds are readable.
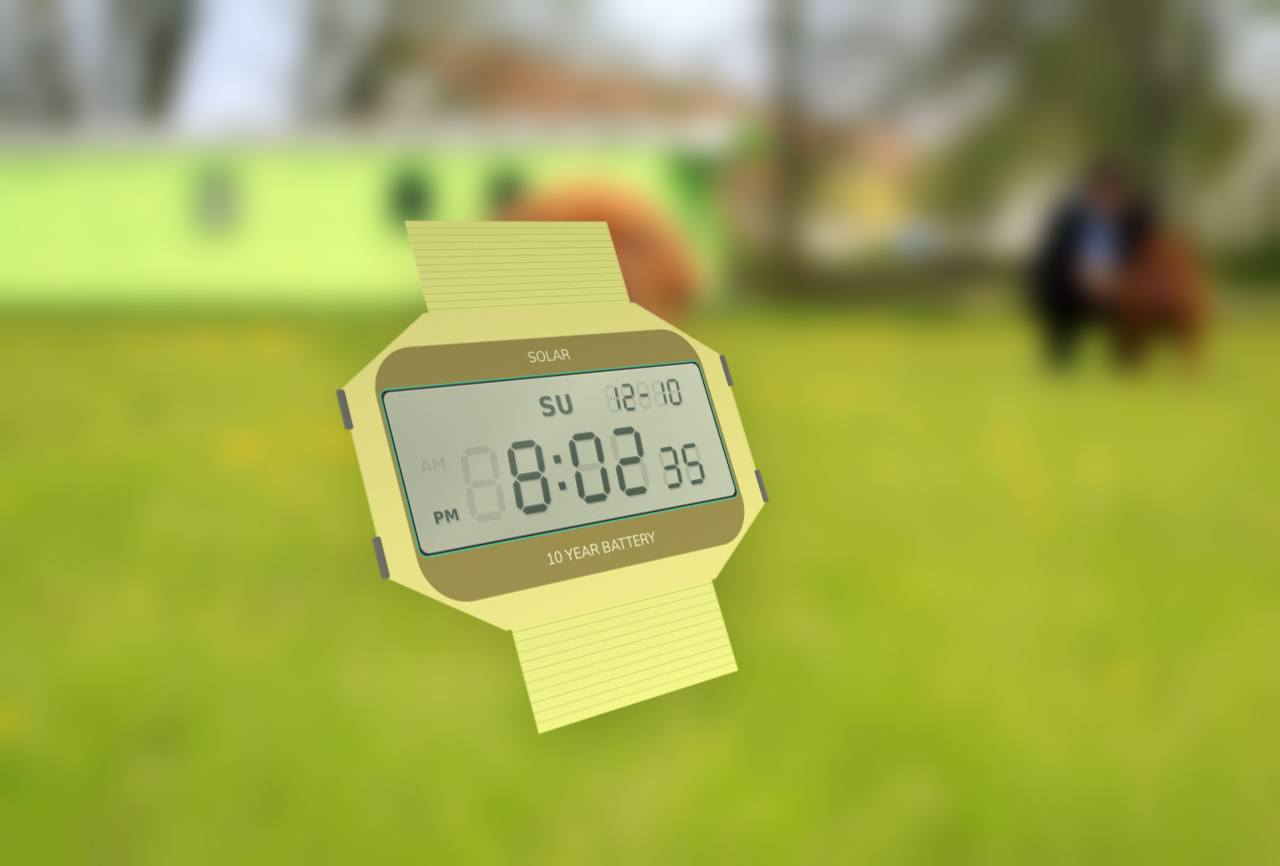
8:02:35
